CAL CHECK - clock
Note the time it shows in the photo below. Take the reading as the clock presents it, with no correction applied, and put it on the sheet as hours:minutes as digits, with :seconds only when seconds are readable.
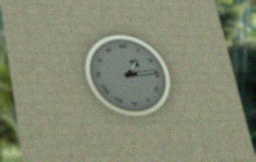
1:14
